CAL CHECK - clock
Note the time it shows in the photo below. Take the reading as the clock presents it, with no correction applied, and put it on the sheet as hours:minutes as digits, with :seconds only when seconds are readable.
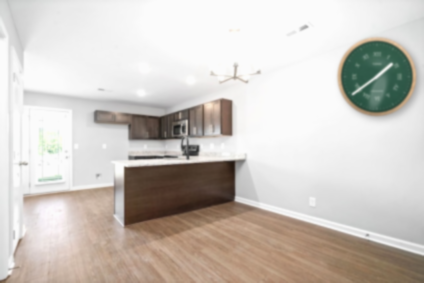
1:39
